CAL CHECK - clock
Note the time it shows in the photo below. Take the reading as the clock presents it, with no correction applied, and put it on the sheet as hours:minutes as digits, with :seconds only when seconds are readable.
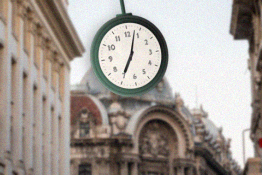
7:03
